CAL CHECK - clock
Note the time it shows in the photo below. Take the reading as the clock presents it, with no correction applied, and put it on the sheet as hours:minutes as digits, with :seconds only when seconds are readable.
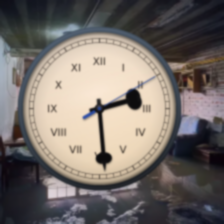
2:29:10
